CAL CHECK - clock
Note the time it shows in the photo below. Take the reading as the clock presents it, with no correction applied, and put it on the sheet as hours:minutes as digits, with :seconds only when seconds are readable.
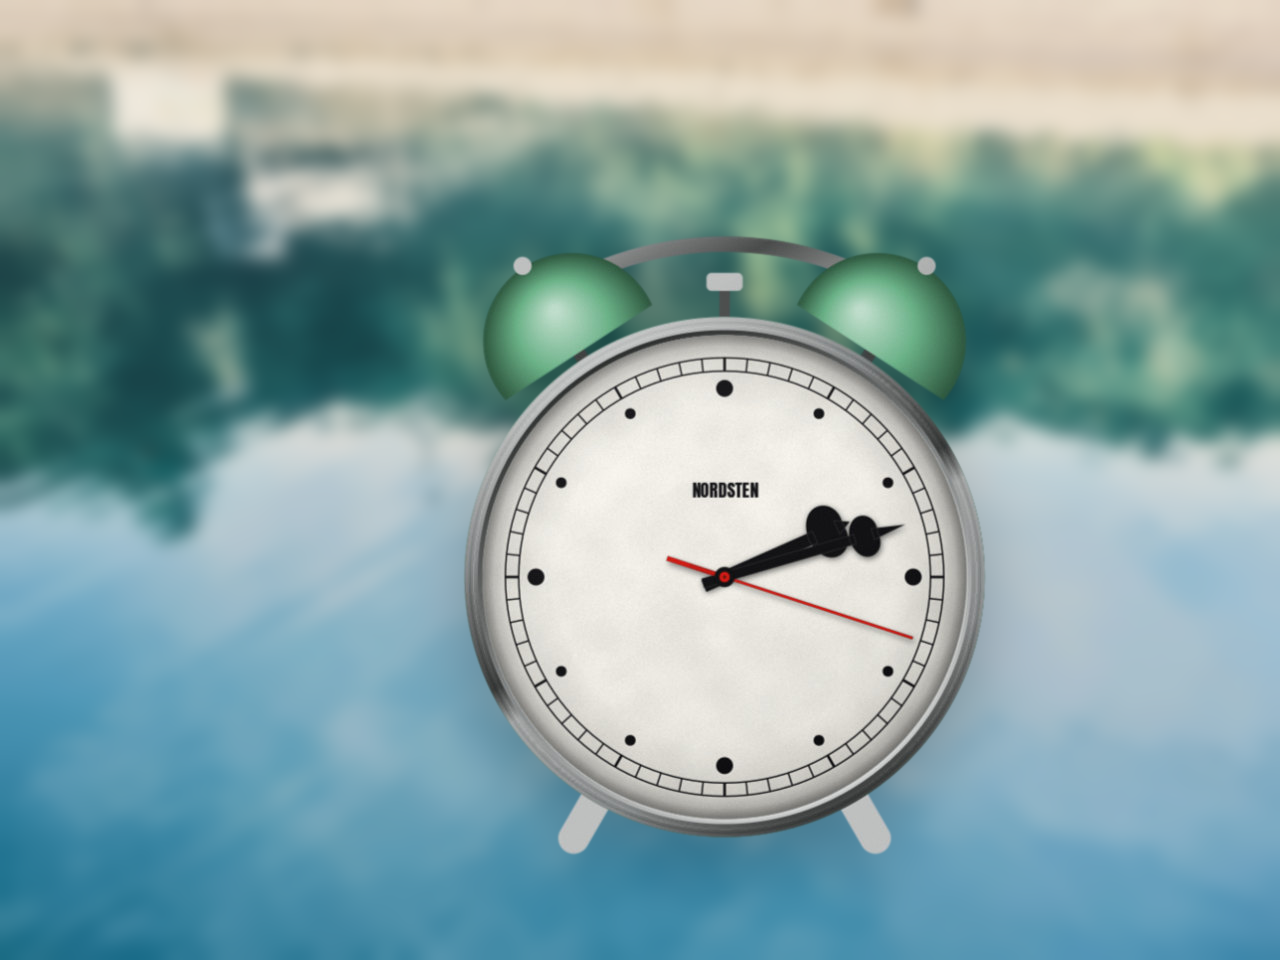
2:12:18
